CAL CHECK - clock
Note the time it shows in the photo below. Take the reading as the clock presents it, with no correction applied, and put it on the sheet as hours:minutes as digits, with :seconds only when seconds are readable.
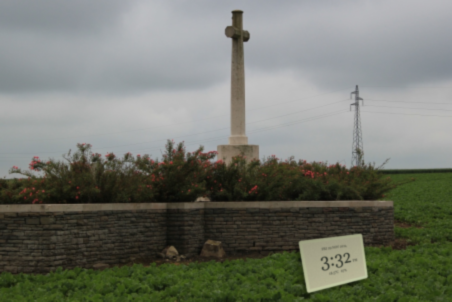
3:32
